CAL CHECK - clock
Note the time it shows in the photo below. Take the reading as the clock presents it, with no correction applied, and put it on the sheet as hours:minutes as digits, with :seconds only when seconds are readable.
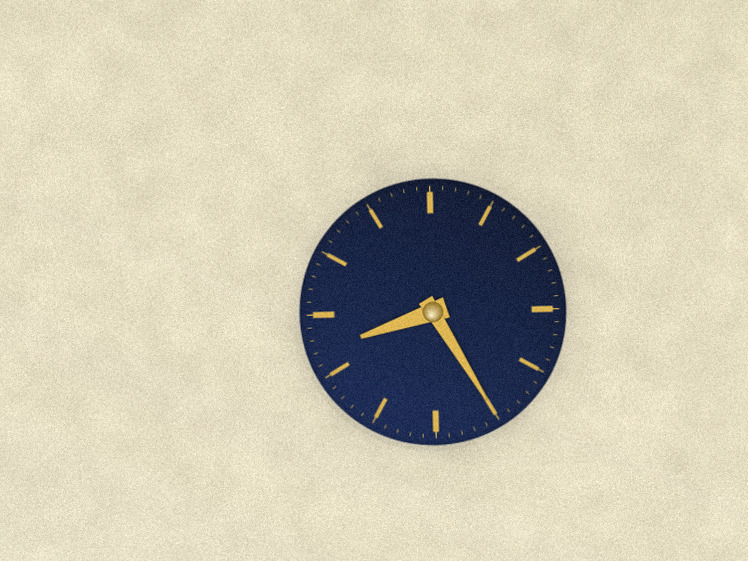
8:25
